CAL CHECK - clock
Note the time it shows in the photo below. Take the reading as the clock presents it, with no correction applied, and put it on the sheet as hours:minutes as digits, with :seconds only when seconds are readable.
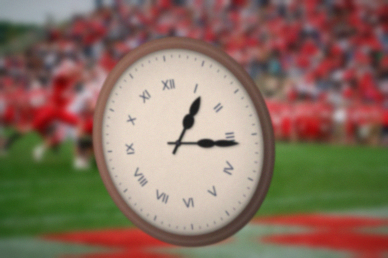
1:16
